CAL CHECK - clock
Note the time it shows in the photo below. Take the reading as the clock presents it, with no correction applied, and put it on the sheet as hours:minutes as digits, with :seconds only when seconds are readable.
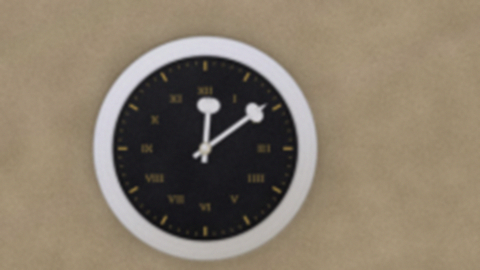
12:09
